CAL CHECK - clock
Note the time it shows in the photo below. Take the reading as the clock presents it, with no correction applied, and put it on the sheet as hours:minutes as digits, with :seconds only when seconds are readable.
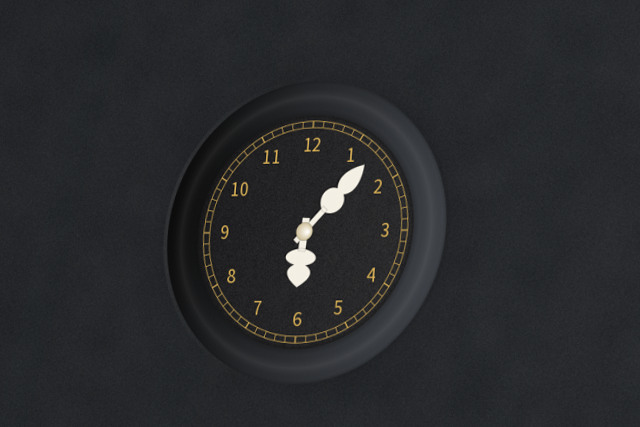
6:07
